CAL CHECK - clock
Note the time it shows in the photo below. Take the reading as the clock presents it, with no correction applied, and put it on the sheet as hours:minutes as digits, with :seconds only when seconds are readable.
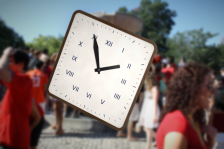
1:55
